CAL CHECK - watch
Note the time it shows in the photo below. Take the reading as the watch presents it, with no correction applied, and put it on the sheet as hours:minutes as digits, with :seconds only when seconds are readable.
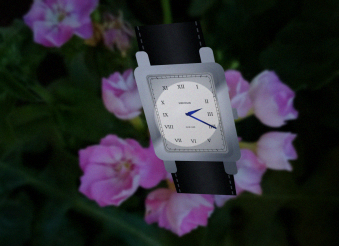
2:20
